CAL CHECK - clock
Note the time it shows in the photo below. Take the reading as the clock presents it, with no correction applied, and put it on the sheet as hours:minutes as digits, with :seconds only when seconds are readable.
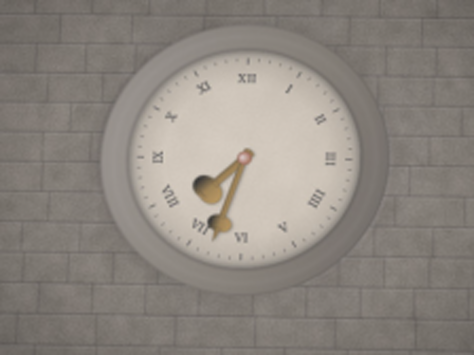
7:33
